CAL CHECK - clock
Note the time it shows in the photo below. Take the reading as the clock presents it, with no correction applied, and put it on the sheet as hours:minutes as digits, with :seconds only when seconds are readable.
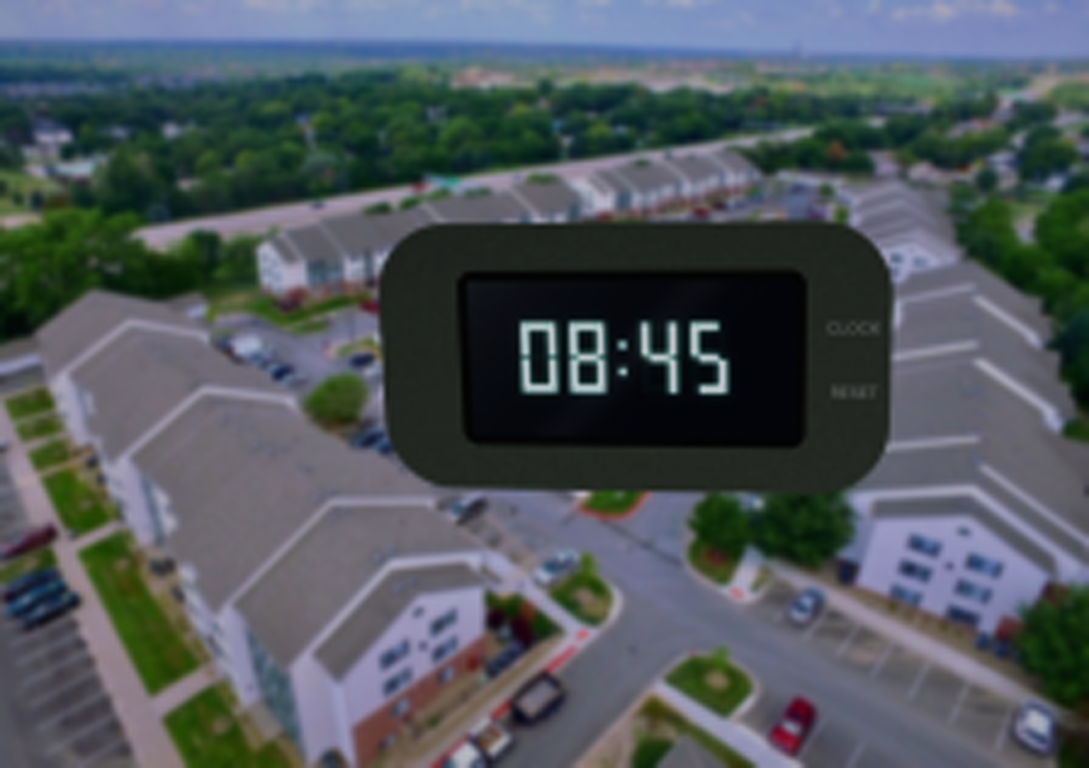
8:45
